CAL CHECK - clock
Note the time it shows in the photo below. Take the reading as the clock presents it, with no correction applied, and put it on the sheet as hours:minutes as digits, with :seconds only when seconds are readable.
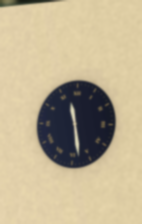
11:28
